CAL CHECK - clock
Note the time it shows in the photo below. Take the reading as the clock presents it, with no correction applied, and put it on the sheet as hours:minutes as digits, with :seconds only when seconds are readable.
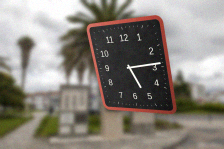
5:14
